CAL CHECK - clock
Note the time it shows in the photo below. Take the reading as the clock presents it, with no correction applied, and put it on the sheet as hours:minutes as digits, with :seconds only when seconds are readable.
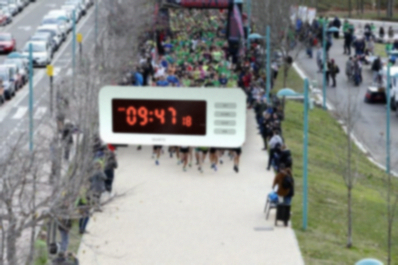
9:47
